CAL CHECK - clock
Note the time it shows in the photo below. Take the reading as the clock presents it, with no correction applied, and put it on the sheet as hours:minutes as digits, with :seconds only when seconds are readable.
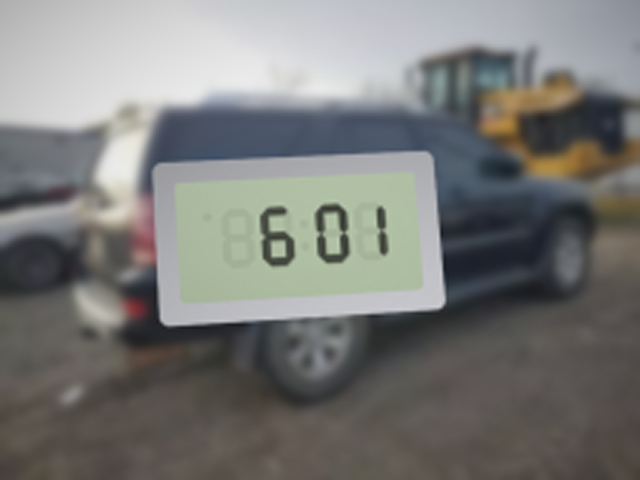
6:01
